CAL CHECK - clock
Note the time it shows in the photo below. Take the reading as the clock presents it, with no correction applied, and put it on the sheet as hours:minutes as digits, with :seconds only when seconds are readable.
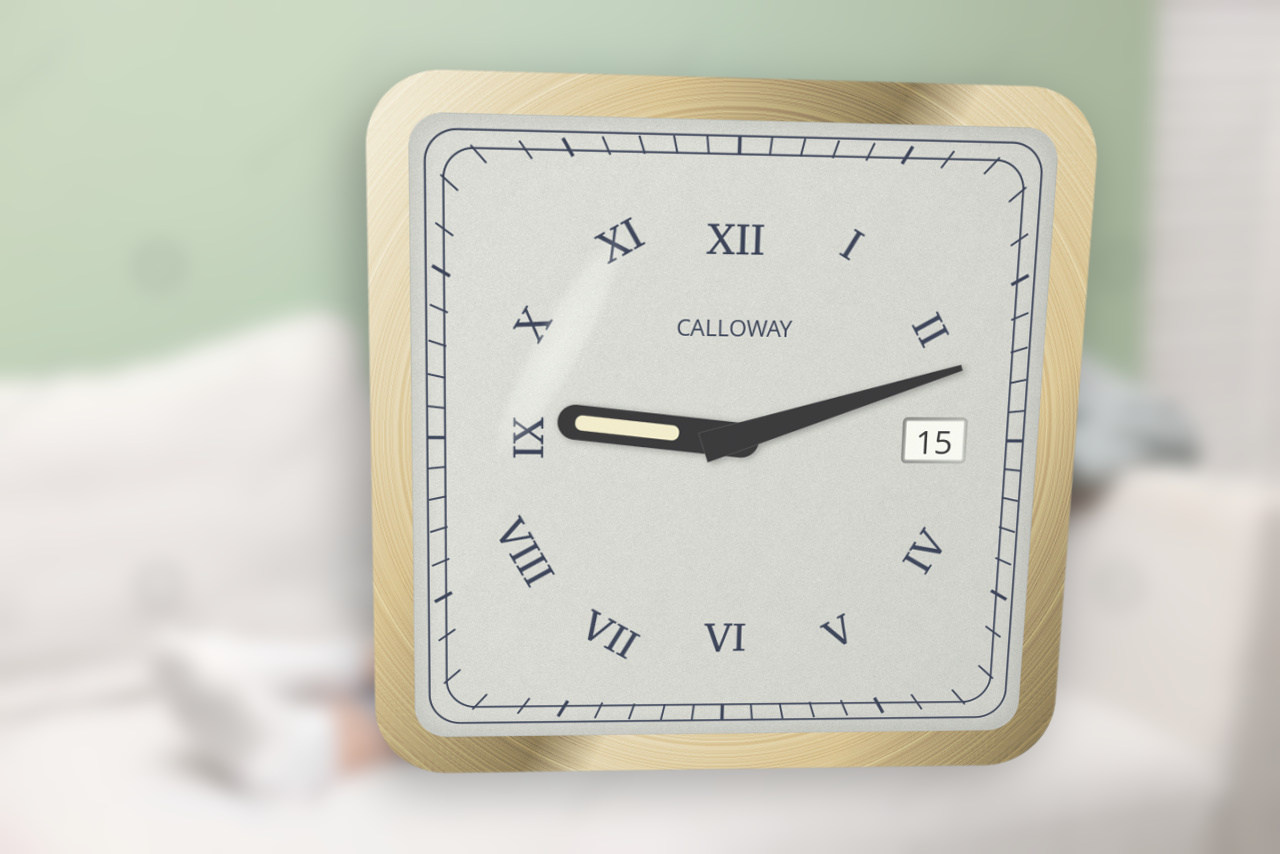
9:12
